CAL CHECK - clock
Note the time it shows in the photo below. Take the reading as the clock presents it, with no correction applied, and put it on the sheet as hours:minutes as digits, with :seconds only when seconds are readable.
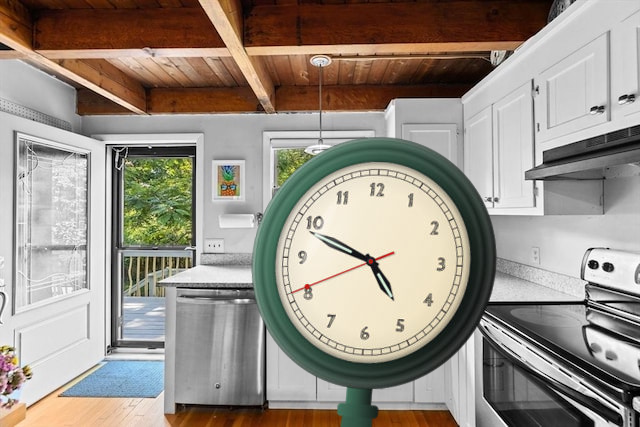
4:48:41
